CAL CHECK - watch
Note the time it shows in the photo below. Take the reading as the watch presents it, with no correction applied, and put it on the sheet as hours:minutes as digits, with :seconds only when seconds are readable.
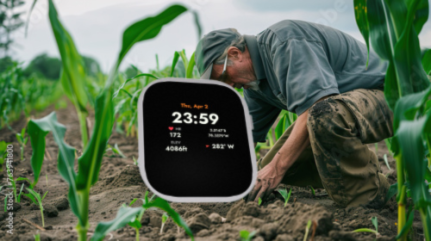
23:59
